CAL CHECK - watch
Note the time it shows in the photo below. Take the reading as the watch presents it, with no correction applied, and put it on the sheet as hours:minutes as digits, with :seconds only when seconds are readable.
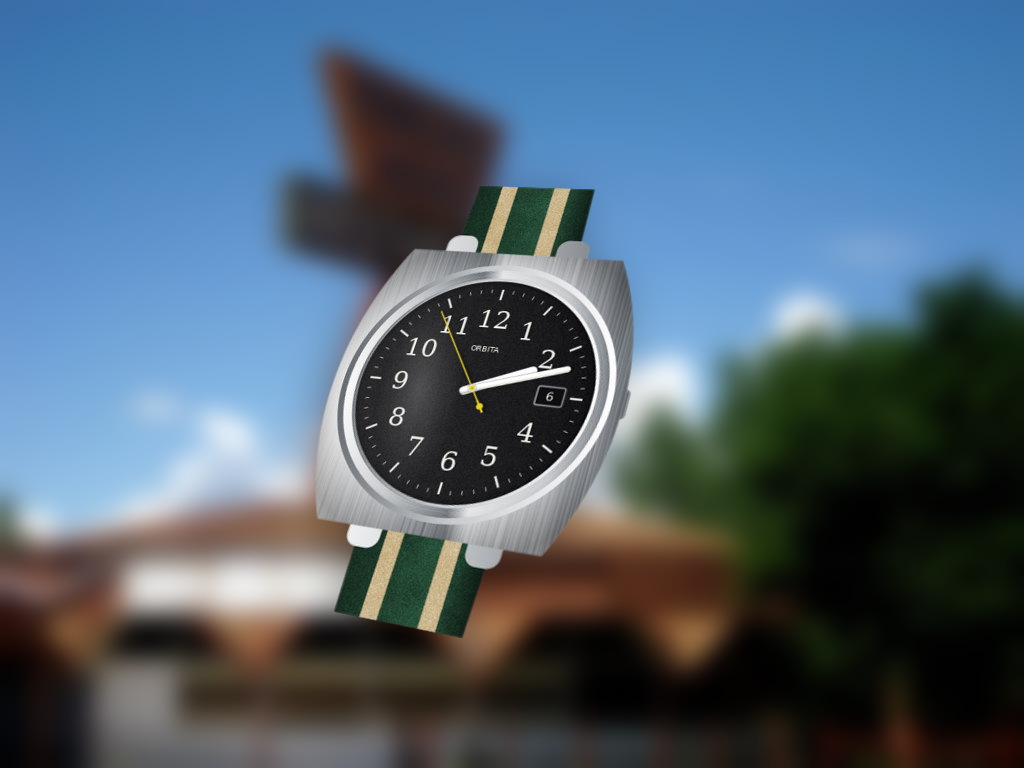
2:11:54
